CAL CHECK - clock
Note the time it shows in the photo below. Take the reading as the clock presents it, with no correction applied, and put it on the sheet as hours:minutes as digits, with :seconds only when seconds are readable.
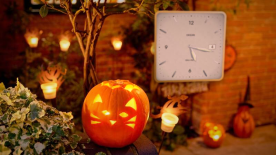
5:17
